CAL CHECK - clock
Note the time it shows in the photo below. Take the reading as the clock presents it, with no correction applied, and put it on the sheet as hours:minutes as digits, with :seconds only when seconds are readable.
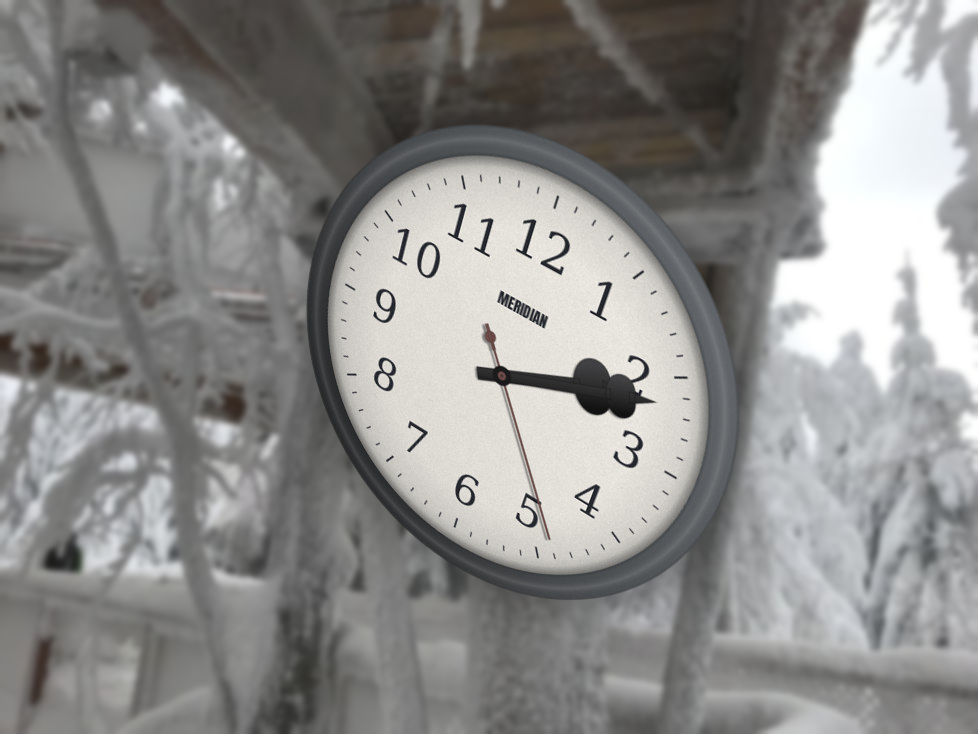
2:11:24
